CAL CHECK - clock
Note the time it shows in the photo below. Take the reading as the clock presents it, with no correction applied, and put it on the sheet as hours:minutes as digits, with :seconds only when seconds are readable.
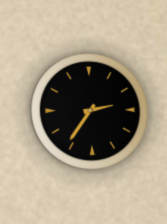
2:36
